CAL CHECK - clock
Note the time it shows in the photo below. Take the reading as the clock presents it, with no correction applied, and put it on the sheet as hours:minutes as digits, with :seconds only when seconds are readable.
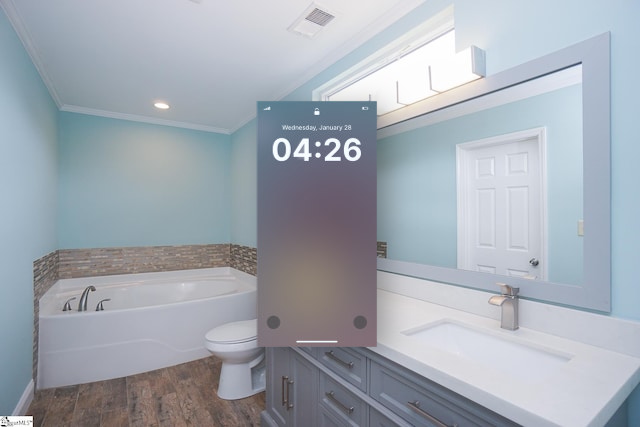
4:26
